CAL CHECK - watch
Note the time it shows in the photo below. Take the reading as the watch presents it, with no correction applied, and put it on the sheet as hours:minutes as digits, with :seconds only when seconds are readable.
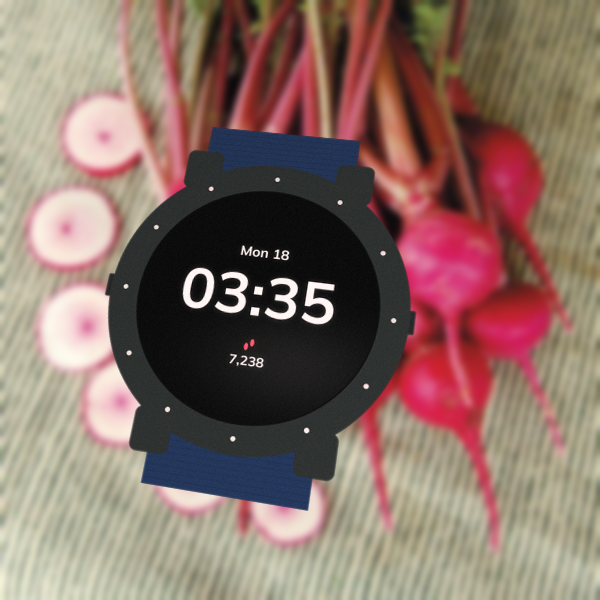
3:35
